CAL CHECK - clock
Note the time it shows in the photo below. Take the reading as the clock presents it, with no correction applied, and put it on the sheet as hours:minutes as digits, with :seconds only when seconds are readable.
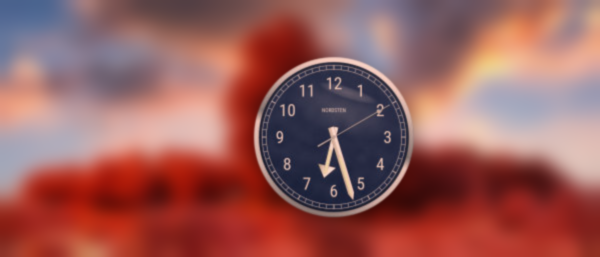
6:27:10
